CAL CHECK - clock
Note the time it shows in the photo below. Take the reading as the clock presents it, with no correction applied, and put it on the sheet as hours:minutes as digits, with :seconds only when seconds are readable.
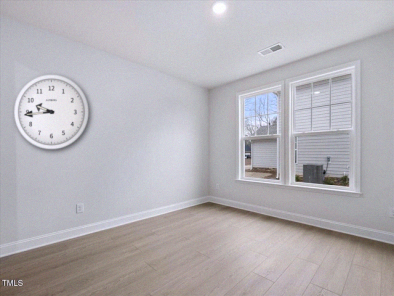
9:44
